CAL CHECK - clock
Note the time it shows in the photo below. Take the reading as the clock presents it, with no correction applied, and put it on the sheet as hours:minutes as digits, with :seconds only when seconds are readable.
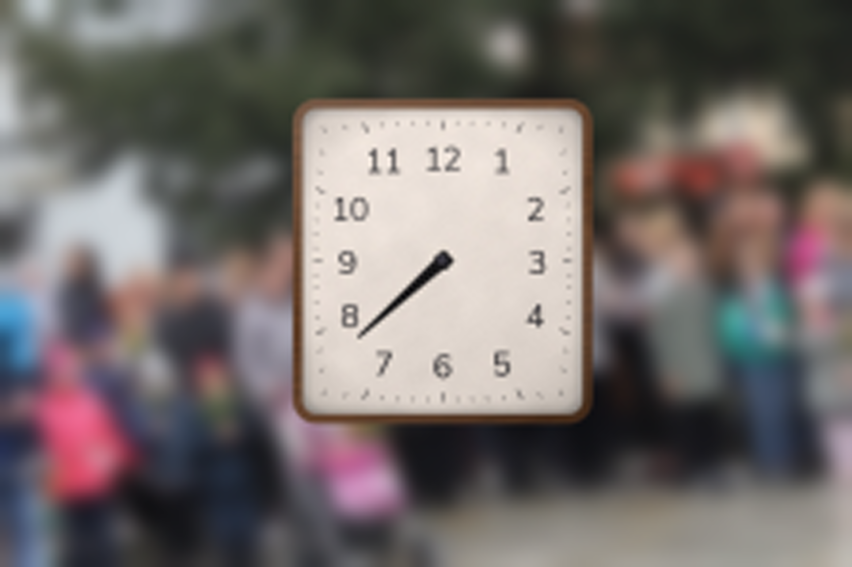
7:38
